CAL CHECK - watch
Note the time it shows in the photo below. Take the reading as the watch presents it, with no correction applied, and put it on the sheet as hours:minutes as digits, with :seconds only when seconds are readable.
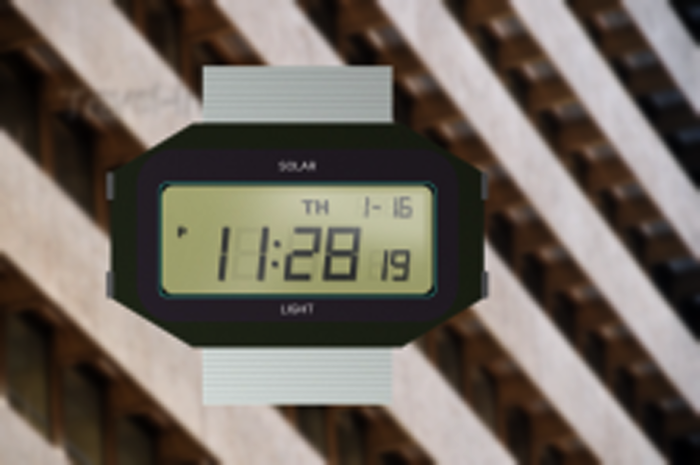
11:28:19
